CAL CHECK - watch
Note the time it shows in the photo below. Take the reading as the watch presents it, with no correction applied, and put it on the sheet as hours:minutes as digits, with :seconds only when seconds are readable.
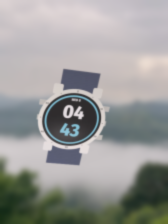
4:43
